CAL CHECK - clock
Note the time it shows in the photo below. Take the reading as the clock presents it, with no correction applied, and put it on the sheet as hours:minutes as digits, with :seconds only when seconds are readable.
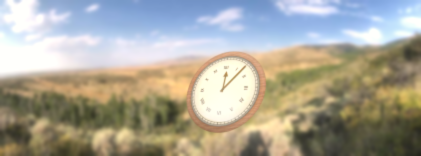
12:07
